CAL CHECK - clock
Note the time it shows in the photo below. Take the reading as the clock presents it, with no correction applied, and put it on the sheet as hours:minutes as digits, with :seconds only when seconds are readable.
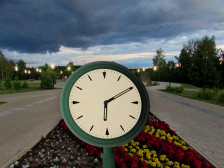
6:10
